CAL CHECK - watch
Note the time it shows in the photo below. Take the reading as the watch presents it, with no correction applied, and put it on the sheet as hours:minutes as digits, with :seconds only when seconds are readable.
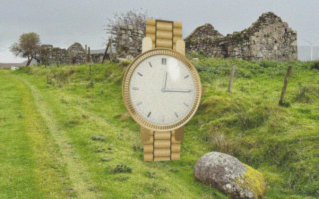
12:15
